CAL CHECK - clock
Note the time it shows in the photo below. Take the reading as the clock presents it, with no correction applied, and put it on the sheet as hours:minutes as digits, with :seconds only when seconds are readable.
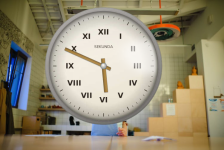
5:49
